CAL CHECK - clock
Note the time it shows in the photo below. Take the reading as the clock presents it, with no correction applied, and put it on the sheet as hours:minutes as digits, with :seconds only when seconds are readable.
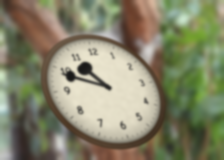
10:49
